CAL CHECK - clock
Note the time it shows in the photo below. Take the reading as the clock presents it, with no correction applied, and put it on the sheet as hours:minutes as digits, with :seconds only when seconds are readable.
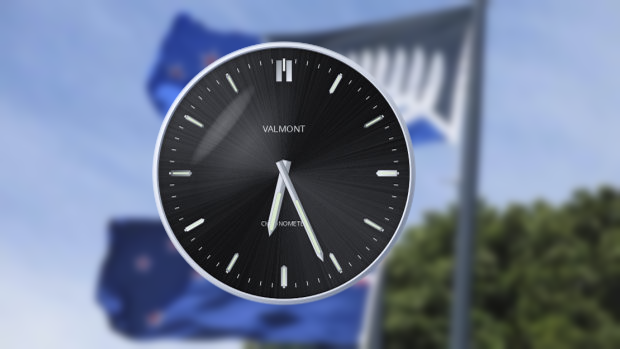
6:26
